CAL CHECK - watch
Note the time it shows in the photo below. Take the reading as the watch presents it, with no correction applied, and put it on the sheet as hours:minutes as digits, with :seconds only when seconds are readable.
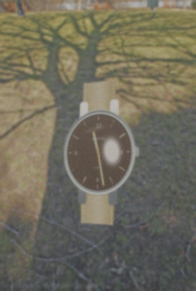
11:28
